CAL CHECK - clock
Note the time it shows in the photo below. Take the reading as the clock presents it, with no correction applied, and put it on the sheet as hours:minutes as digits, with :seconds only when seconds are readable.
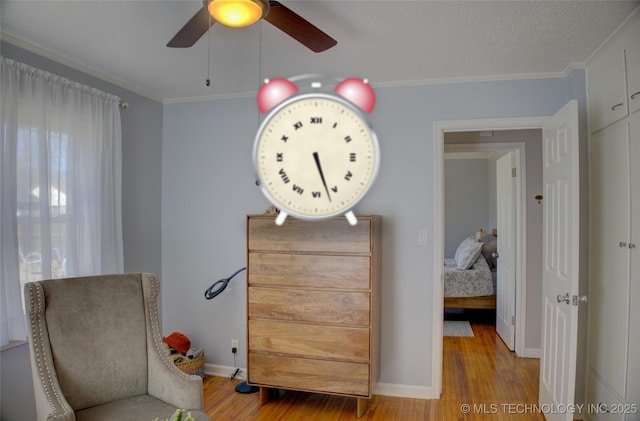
5:27
